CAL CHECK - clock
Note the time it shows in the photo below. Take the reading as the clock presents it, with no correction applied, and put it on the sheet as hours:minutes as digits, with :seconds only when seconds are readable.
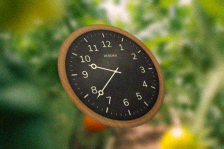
9:38
